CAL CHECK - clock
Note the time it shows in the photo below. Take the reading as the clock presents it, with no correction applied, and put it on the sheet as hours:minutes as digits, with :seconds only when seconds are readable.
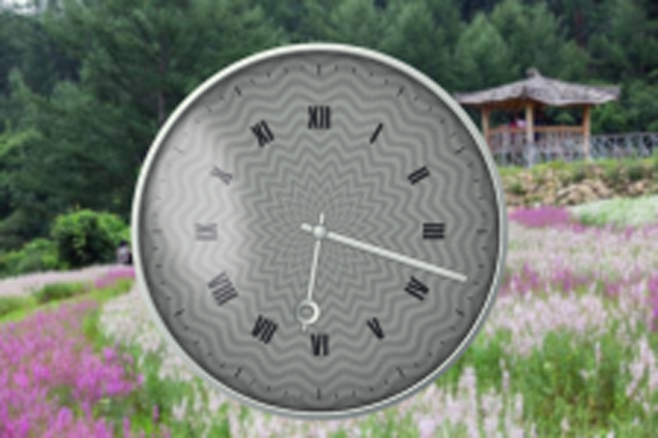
6:18
